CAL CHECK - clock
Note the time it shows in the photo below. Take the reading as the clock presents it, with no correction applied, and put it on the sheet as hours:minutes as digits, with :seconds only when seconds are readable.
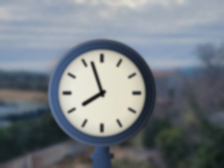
7:57
